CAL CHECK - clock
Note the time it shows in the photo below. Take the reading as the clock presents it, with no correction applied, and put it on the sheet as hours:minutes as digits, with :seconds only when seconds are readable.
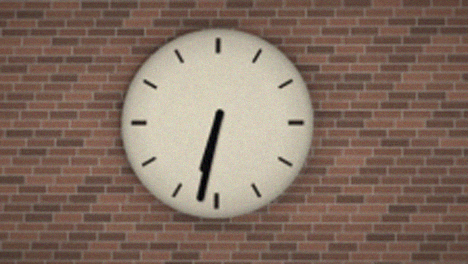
6:32
